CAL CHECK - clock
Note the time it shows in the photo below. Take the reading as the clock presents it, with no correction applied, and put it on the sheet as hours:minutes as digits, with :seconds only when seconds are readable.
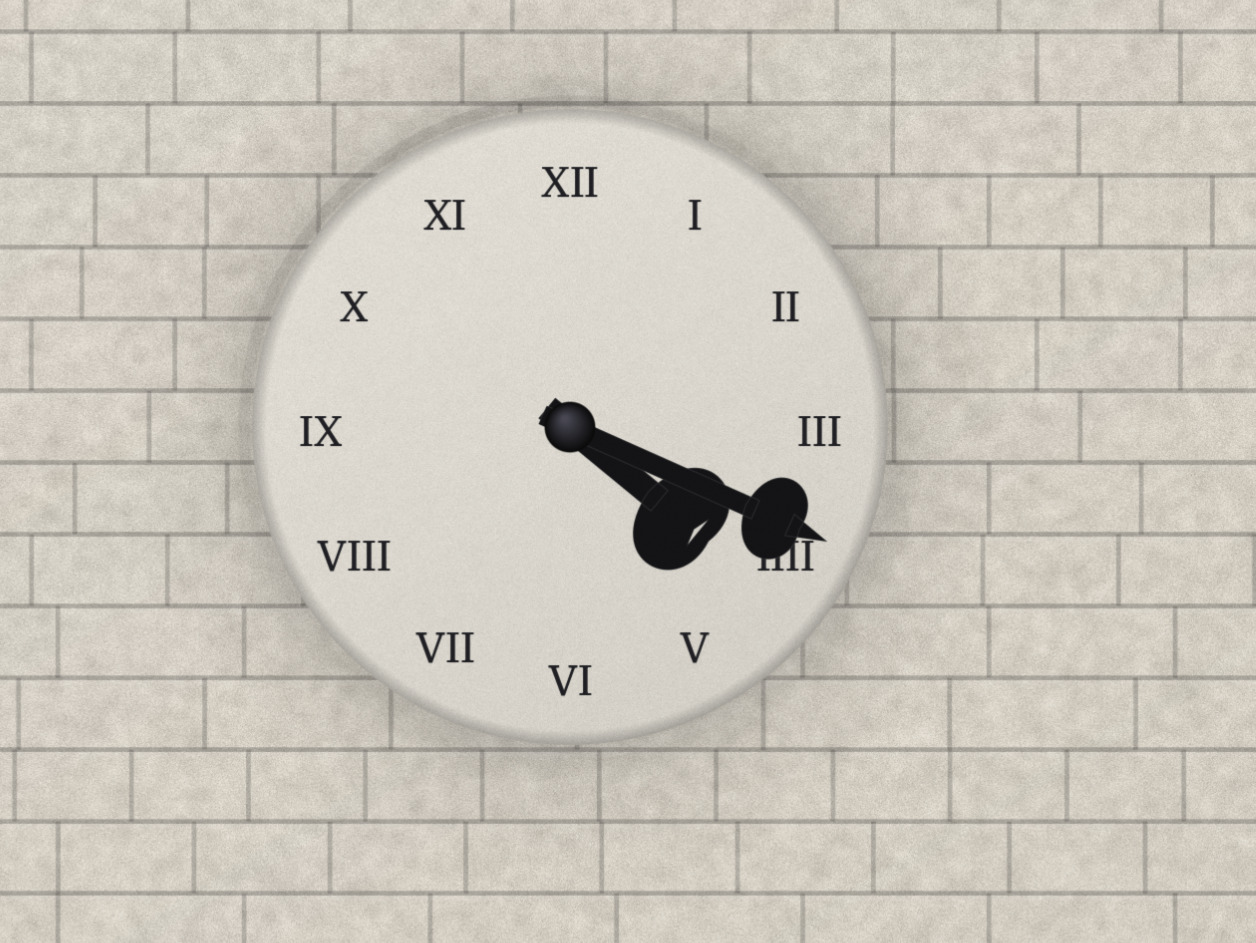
4:19
